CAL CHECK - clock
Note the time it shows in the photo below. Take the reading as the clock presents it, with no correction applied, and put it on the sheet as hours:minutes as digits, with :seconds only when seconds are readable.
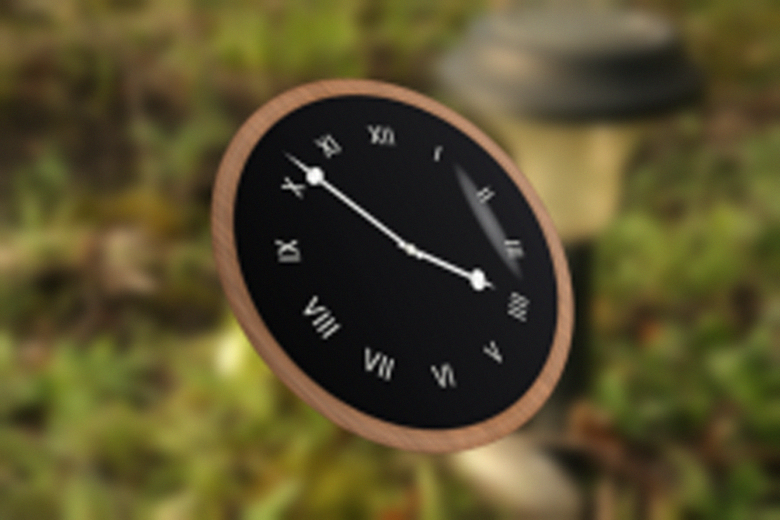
3:52
